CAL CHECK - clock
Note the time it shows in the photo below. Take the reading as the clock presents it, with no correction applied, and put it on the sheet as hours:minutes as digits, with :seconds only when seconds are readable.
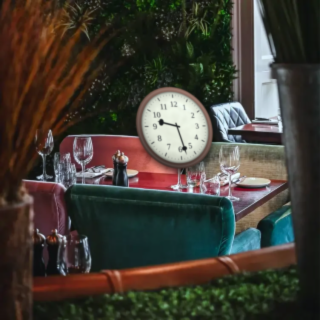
9:28
